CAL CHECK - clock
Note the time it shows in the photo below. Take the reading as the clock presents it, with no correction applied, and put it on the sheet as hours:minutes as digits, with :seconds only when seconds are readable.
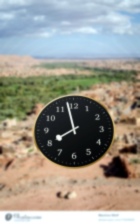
7:58
